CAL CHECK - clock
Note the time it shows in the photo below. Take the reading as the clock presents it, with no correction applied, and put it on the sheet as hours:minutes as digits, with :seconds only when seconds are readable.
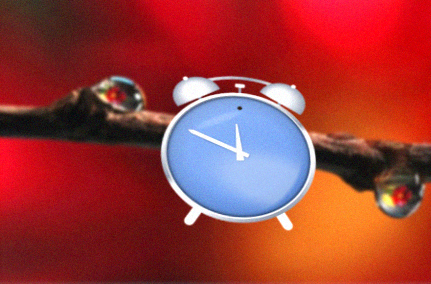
11:49
